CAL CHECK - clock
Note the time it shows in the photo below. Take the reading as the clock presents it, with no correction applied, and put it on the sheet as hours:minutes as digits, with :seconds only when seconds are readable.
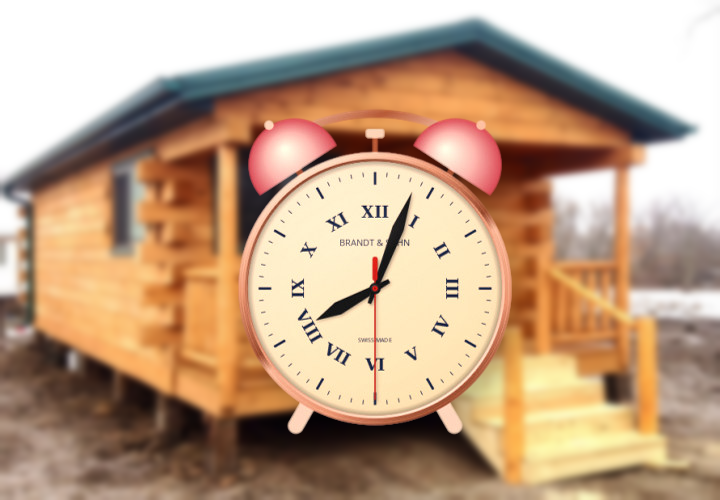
8:03:30
